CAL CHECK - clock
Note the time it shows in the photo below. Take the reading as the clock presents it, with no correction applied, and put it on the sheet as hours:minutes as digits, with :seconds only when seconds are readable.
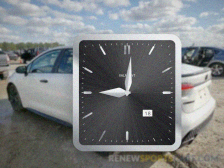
9:01
